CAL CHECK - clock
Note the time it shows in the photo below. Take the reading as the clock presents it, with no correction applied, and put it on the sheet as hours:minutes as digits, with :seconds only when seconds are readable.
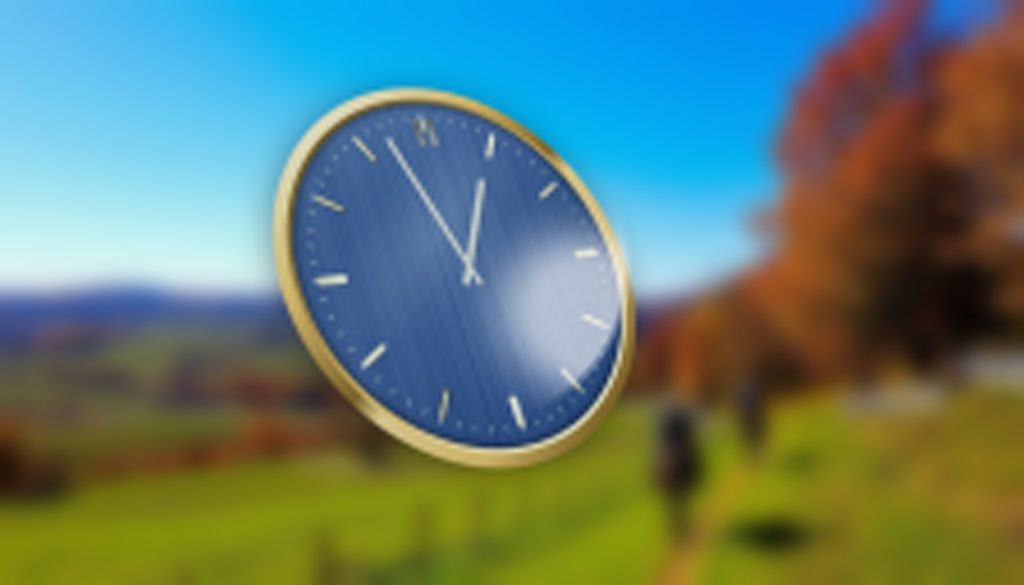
12:57
